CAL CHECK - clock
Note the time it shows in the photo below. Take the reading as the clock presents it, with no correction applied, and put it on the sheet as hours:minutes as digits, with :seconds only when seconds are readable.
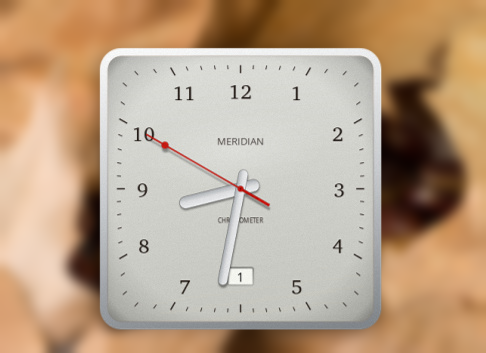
8:31:50
